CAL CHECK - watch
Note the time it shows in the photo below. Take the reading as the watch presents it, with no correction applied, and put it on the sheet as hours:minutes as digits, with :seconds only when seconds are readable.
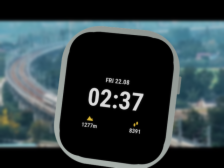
2:37
